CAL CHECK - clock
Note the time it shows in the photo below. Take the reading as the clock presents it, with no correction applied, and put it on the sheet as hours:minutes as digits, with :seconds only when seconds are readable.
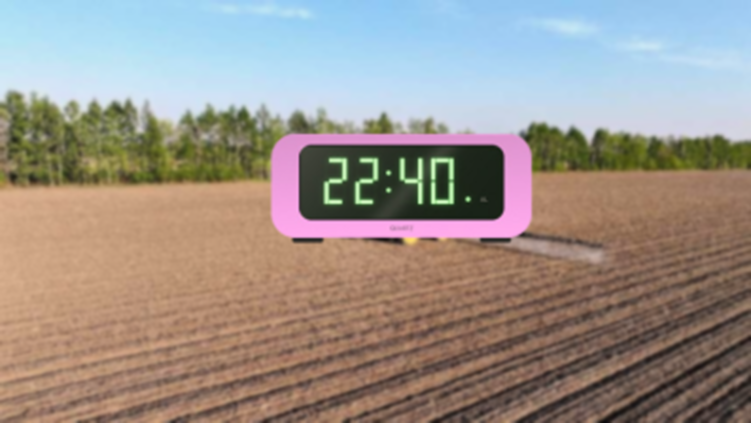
22:40
